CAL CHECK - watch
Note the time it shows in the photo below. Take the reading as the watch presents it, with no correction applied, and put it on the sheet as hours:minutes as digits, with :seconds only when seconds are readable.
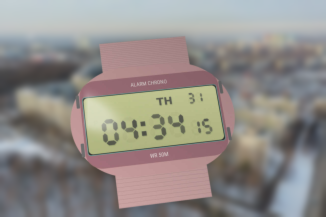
4:34:15
